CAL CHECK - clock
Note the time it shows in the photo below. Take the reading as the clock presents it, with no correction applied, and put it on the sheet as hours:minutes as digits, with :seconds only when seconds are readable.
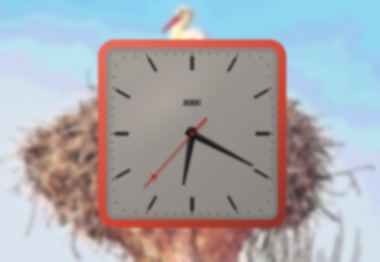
6:19:37
